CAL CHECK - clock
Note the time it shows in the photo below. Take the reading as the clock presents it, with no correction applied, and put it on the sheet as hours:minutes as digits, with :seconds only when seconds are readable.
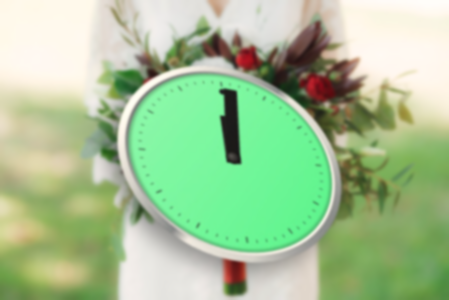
12:01
